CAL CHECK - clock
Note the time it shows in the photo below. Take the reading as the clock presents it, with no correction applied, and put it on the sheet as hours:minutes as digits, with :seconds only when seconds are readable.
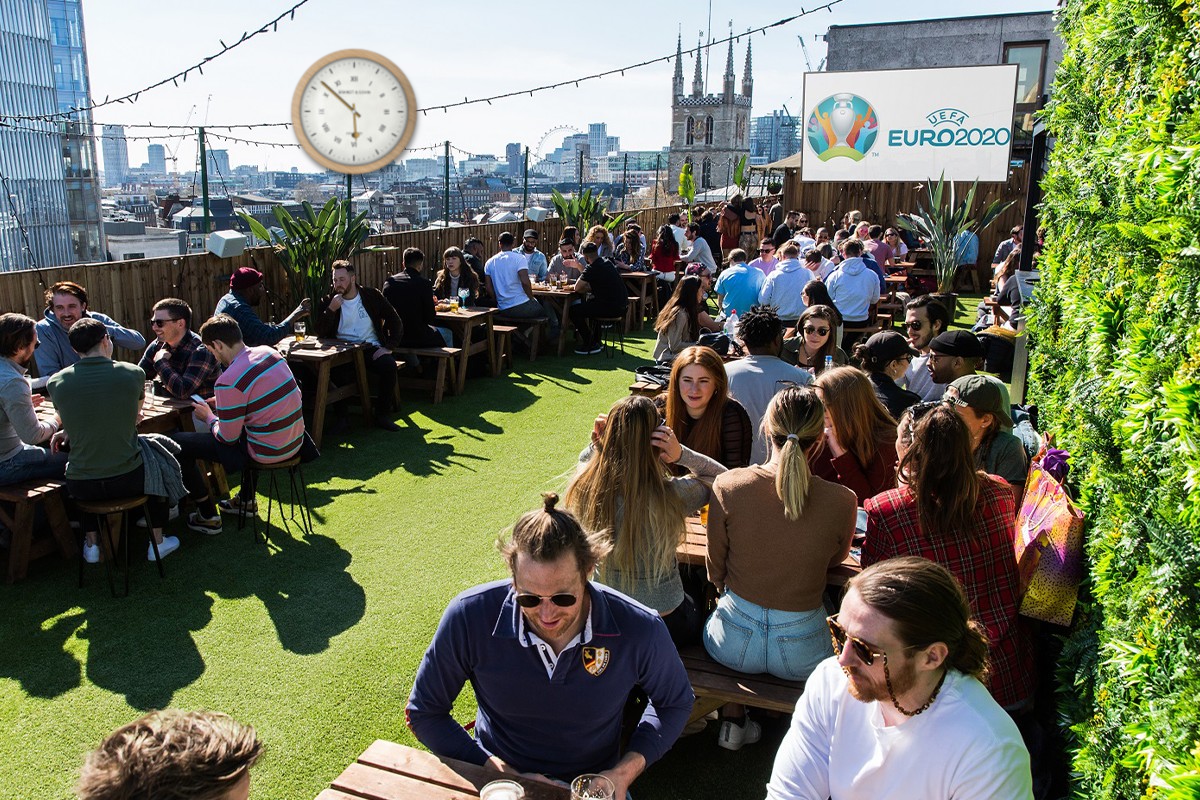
5:52
